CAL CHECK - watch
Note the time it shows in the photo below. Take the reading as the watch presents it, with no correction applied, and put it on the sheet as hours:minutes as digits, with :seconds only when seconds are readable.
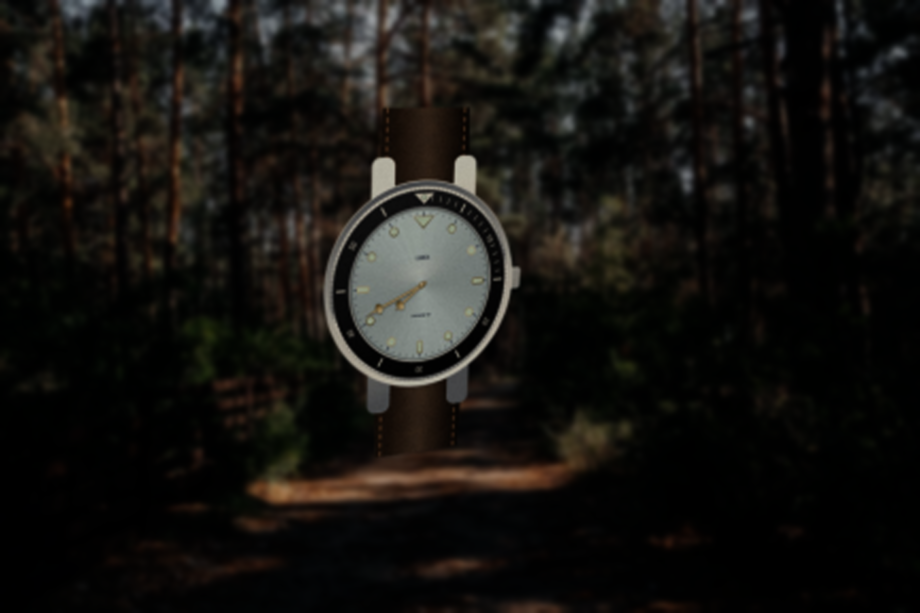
7:41
